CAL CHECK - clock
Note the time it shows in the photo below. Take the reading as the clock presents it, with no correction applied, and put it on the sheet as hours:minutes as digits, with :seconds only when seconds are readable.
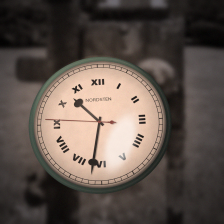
10:31:46
